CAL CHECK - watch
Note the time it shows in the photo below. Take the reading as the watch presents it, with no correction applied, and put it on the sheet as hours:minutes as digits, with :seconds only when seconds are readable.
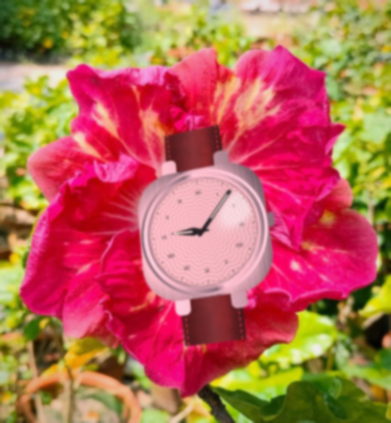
9:07
